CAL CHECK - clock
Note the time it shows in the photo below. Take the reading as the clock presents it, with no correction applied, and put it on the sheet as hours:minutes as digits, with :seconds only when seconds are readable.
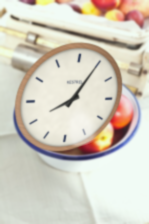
8:05
